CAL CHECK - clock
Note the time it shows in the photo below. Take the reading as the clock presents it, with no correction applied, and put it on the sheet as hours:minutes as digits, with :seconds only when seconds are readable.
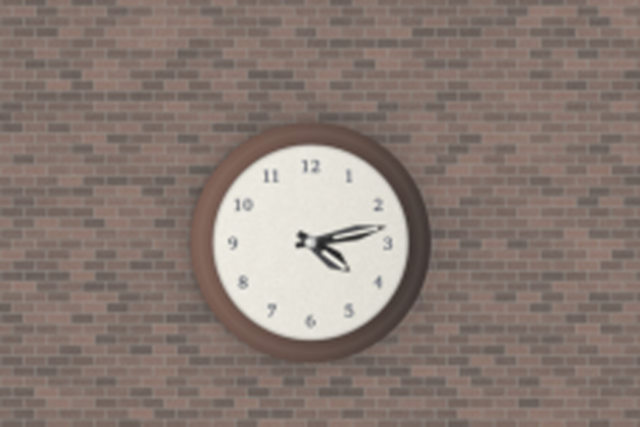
4:13
